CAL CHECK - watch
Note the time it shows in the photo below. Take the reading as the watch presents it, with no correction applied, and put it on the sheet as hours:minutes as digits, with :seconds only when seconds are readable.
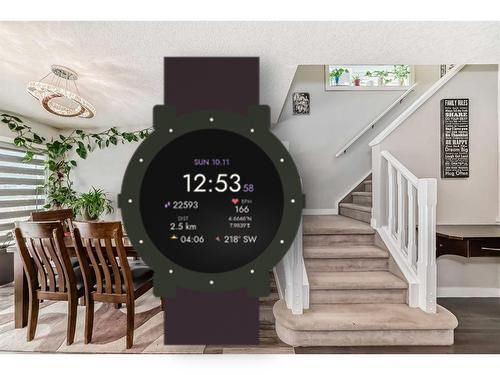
12:53:58
